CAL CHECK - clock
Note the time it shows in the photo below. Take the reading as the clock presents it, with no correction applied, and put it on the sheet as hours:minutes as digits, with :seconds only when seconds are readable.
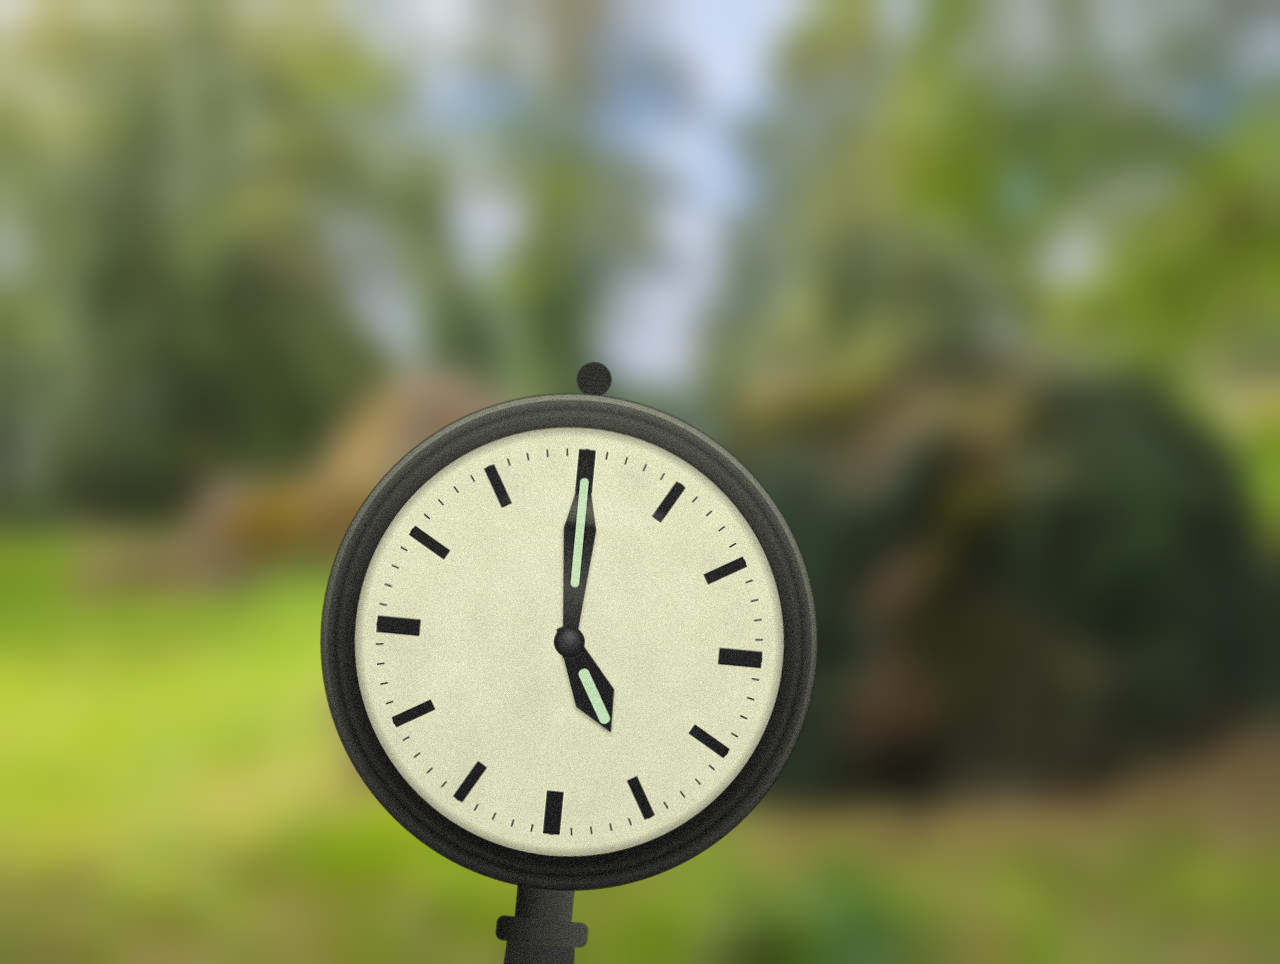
5:00
